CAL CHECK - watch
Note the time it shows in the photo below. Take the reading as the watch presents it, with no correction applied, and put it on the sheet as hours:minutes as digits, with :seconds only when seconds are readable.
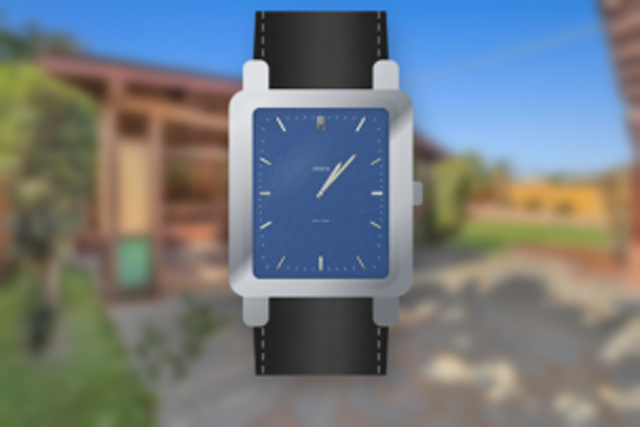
1:07
